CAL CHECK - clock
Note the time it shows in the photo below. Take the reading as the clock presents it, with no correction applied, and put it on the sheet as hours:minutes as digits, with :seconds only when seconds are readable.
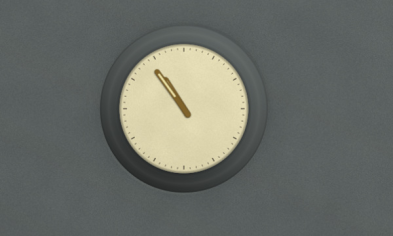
10:54
